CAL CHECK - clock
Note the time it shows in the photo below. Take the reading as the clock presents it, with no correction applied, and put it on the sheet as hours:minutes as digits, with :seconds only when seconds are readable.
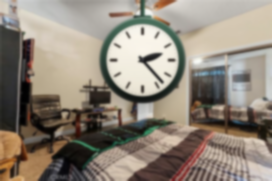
2:23
